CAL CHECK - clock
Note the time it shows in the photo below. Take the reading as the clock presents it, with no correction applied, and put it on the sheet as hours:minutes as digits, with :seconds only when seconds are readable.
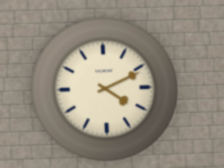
4:11
